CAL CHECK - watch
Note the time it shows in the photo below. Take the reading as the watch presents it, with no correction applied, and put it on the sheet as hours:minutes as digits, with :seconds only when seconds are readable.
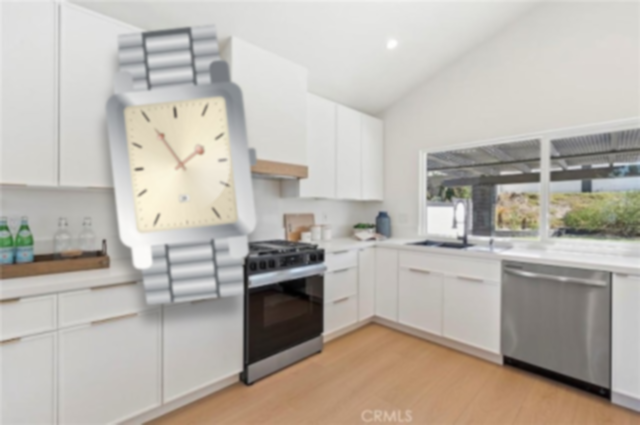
1:55
